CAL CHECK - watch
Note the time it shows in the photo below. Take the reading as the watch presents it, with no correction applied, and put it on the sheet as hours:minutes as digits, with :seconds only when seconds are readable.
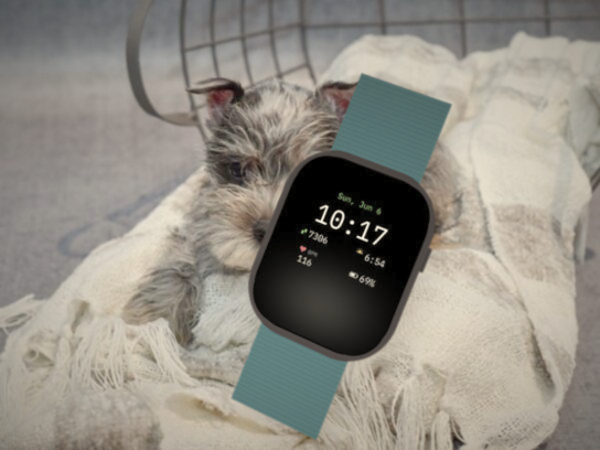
10:17
